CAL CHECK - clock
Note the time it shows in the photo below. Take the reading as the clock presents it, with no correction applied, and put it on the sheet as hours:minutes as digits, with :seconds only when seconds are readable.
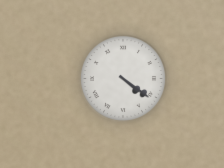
4:21
